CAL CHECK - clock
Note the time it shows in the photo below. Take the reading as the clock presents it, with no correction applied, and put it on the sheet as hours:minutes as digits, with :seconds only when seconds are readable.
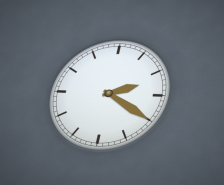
2:20
